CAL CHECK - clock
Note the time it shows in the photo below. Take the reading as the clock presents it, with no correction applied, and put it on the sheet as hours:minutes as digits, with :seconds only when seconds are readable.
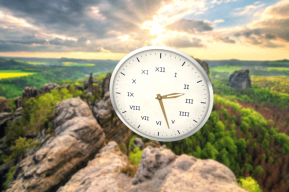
2:27
